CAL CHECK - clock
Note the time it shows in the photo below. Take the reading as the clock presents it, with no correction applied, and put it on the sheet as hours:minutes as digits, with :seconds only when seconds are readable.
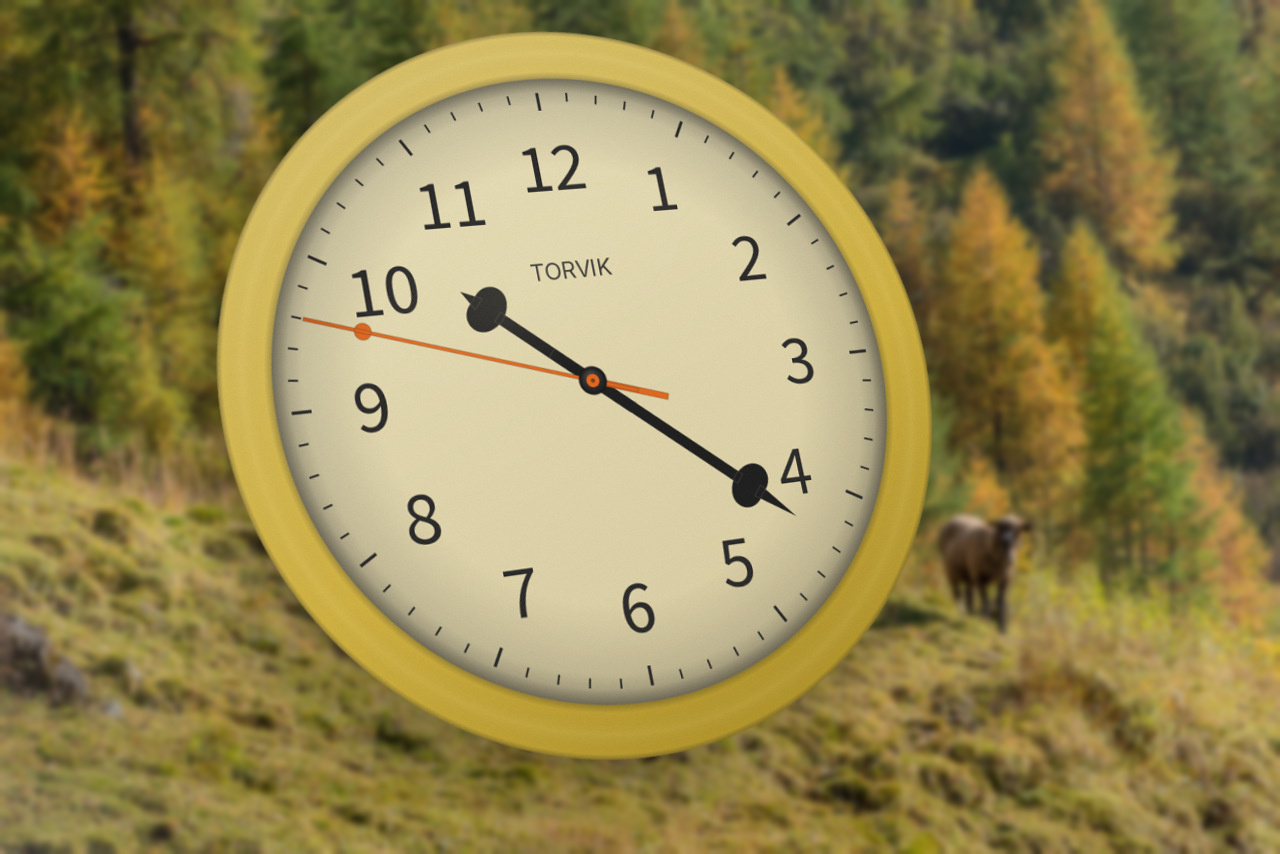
10:21:48
